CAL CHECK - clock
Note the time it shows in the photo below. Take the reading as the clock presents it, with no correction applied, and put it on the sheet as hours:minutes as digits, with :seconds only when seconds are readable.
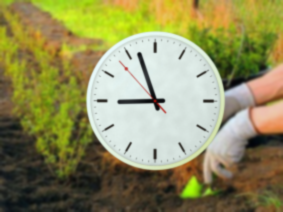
8:56:53
